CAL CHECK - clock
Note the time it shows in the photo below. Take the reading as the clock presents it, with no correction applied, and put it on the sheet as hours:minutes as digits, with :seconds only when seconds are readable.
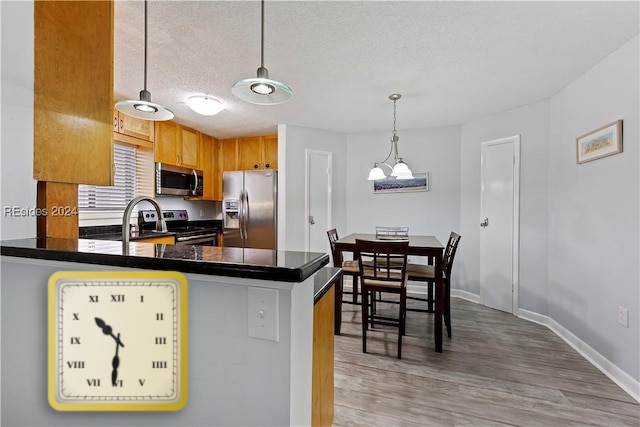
10:31
